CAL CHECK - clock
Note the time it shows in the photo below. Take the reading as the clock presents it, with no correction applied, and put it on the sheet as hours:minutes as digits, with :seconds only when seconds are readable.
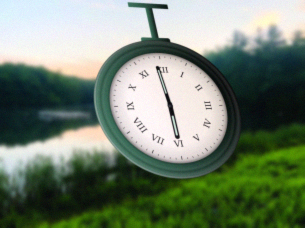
5:59
